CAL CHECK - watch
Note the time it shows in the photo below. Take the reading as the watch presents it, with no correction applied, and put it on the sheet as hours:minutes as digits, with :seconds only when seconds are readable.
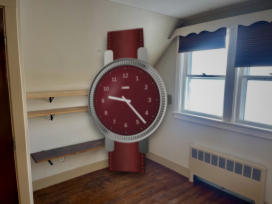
9:23
